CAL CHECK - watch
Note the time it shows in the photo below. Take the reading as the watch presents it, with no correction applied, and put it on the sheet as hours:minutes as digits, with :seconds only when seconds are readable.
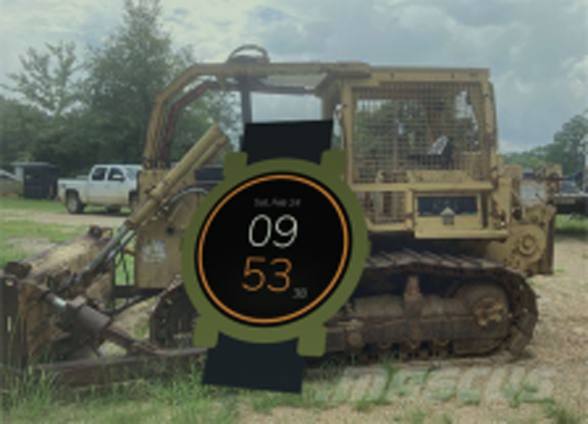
9:53
